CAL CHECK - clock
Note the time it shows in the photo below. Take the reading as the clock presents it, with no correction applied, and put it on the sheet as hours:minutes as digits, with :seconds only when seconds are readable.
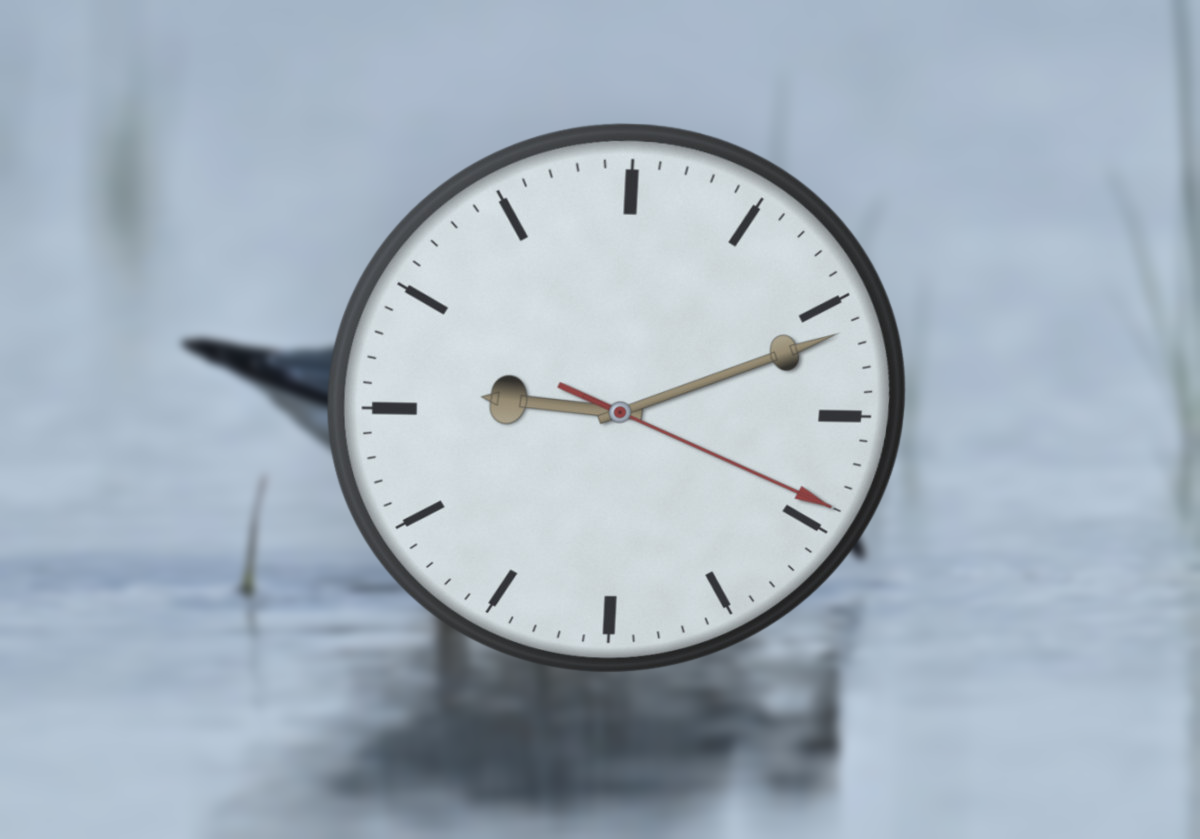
9:11:19
